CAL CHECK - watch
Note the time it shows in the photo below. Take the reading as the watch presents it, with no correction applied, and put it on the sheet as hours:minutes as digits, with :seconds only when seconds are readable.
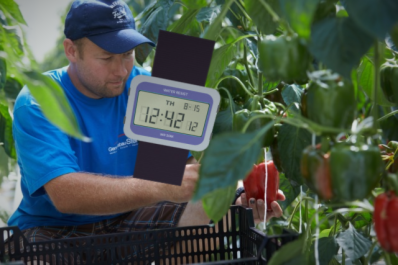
12:42:12
